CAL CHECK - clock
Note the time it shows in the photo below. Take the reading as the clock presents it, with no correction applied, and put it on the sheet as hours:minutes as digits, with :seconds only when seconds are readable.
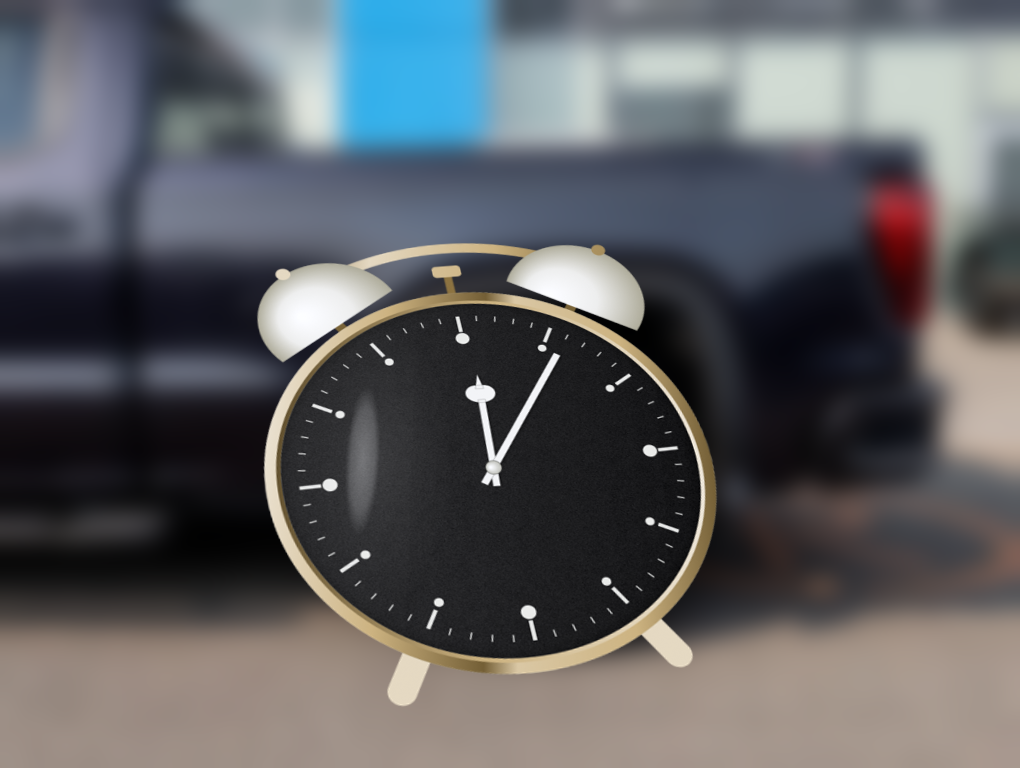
12:06
